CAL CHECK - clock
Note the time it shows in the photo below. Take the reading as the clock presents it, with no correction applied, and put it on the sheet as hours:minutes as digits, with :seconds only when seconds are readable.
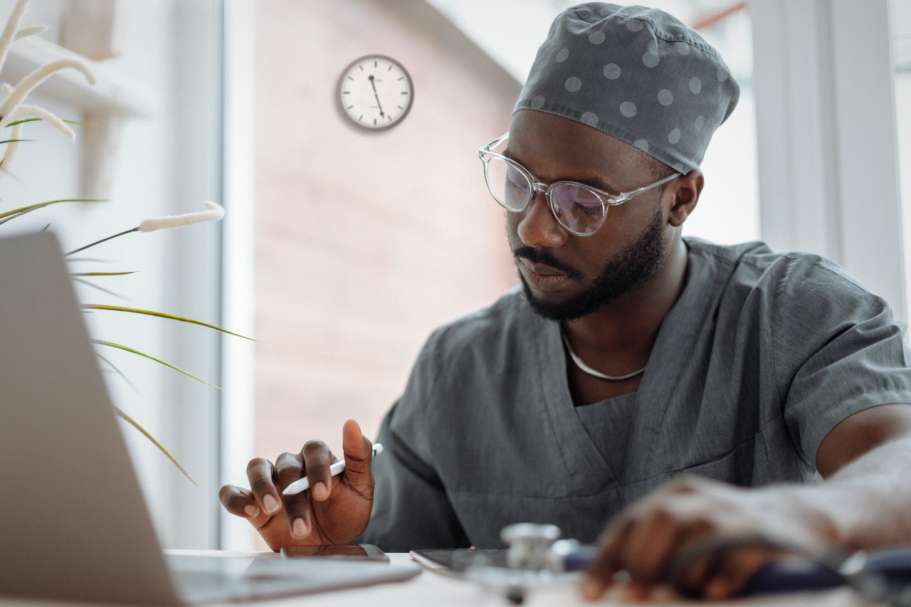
11:27
